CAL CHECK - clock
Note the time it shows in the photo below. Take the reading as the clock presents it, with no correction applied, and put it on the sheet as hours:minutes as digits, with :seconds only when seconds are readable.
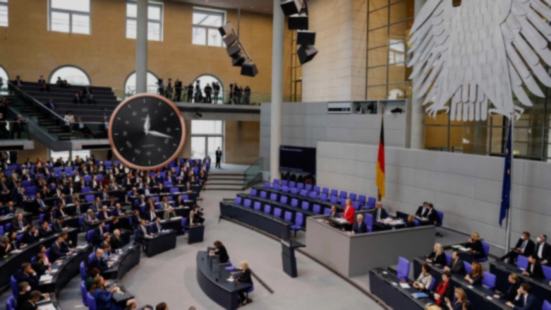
12:18
